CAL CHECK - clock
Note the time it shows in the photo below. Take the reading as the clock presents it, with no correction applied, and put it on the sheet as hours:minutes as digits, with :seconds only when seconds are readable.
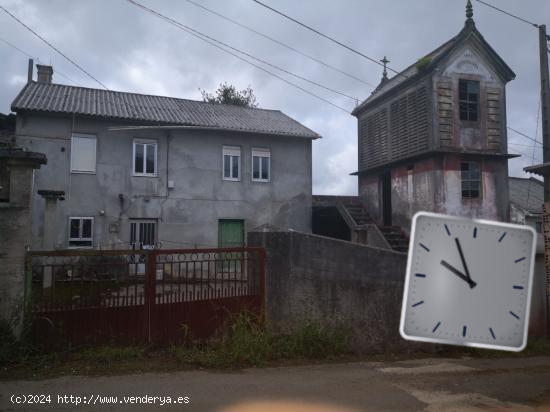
9:56
